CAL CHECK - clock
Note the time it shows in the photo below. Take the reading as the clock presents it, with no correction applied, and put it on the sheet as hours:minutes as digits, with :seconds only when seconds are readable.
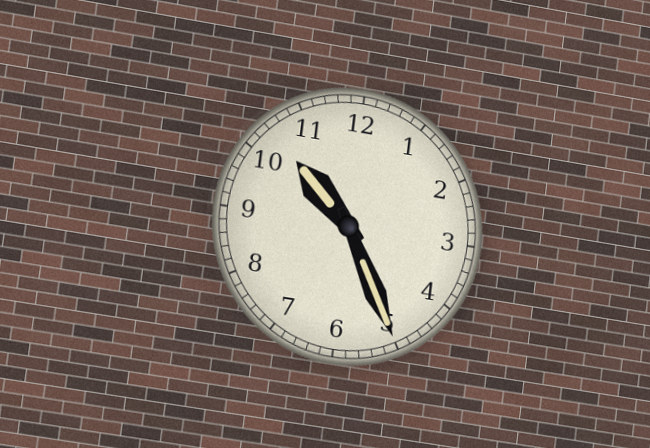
10:25
